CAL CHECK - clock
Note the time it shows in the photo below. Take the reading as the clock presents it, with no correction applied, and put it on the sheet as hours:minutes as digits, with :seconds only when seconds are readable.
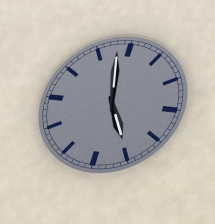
4:58
